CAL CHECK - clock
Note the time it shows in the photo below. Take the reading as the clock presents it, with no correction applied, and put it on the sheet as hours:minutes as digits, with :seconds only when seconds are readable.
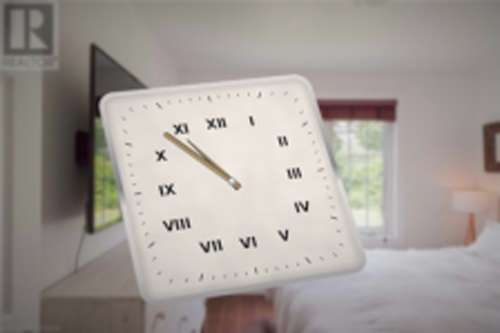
10:53
